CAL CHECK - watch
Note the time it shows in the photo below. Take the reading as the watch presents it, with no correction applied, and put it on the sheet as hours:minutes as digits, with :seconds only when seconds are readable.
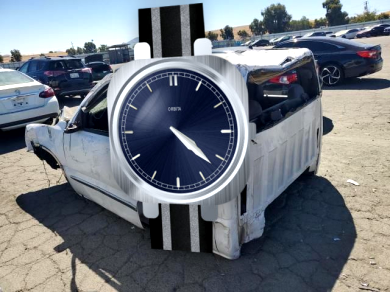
4:22
